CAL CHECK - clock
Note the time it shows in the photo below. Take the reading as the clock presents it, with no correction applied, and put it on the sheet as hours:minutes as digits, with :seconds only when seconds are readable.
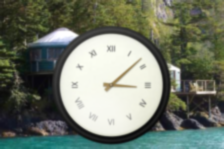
3:08
